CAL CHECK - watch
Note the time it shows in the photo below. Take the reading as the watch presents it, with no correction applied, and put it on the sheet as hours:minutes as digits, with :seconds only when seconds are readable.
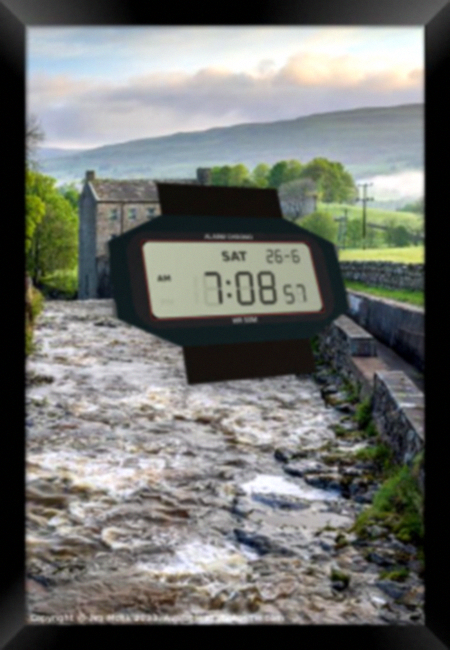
7:08:57
